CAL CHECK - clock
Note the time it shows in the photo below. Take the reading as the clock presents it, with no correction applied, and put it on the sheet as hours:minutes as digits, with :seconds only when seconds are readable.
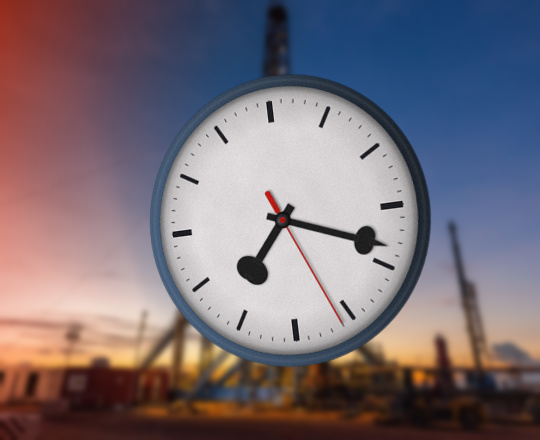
7:18:26
